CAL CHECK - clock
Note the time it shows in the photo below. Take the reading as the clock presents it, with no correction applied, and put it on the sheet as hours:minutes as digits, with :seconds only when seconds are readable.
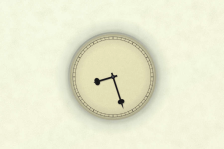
8:27
